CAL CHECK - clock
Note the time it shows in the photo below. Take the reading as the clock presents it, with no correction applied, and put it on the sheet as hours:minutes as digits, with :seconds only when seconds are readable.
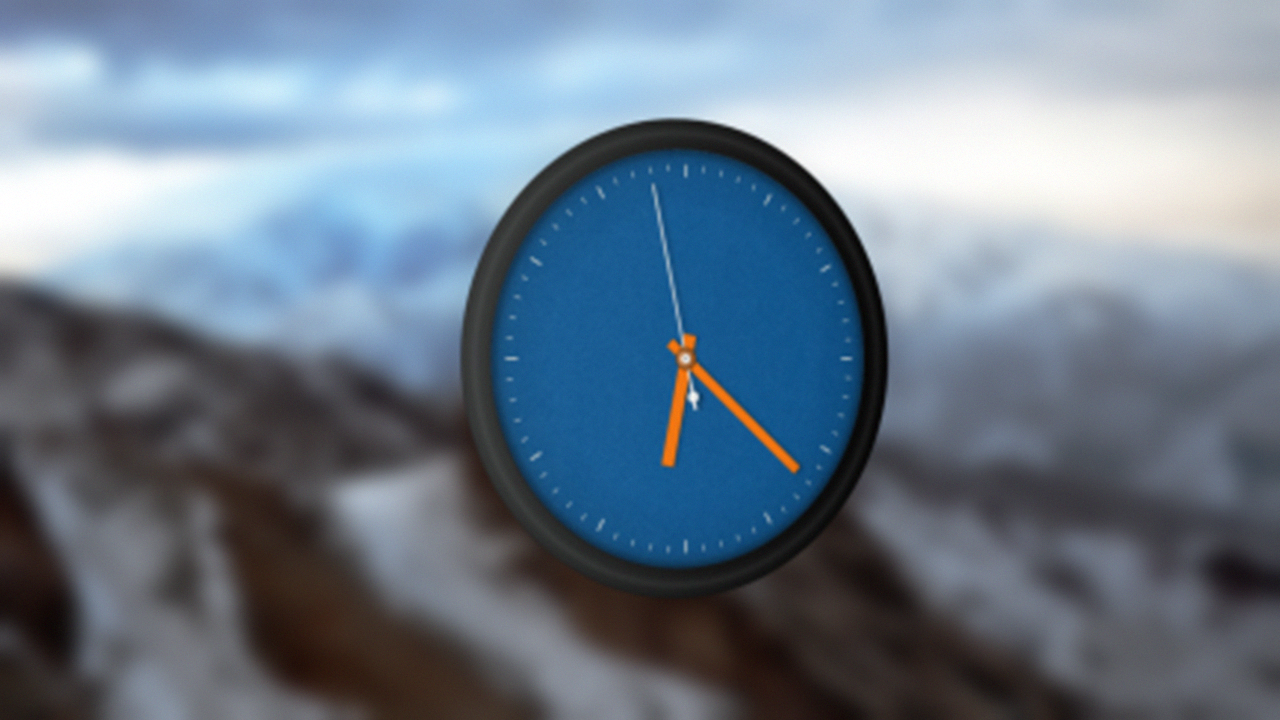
6:21:58
